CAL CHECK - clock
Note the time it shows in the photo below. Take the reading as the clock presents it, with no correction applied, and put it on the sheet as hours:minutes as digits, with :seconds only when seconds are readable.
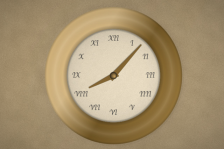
8:07
